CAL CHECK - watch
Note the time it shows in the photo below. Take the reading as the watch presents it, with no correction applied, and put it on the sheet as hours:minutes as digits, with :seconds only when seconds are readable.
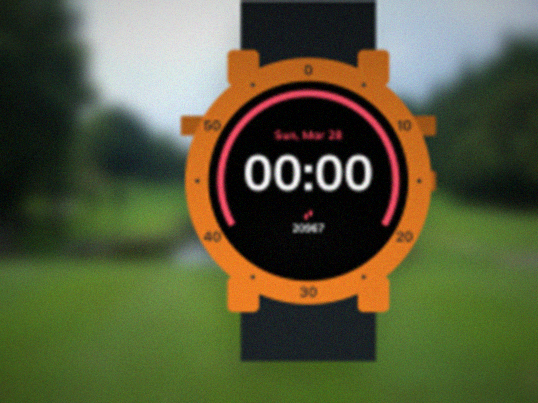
0:00
